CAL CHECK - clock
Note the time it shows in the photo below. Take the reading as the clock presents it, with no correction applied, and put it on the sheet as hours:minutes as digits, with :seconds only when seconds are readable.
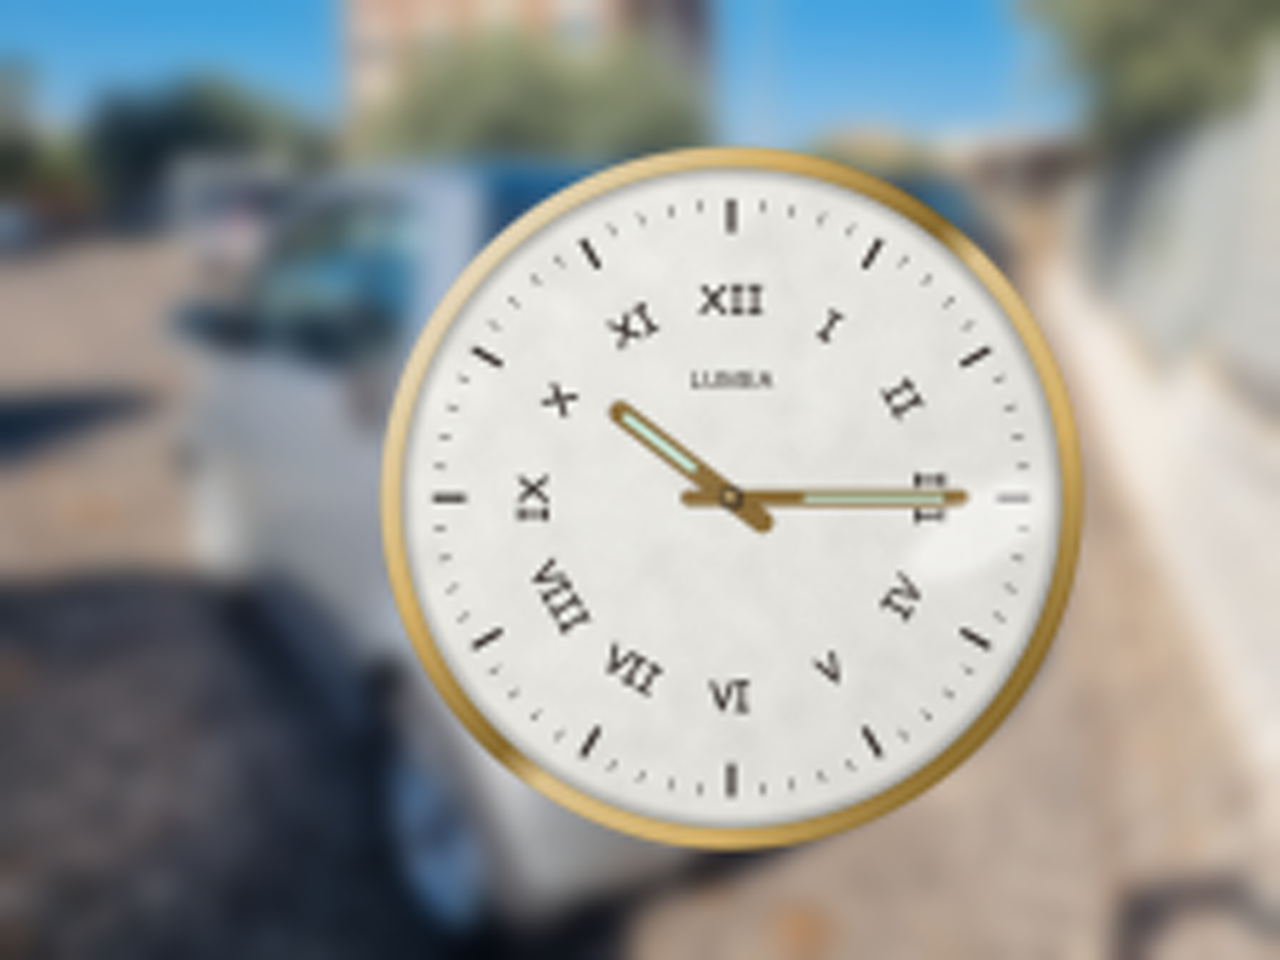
10:15
